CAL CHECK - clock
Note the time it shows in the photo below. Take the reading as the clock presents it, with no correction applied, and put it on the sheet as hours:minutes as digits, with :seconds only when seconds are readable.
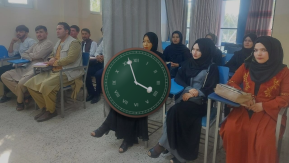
3:57
